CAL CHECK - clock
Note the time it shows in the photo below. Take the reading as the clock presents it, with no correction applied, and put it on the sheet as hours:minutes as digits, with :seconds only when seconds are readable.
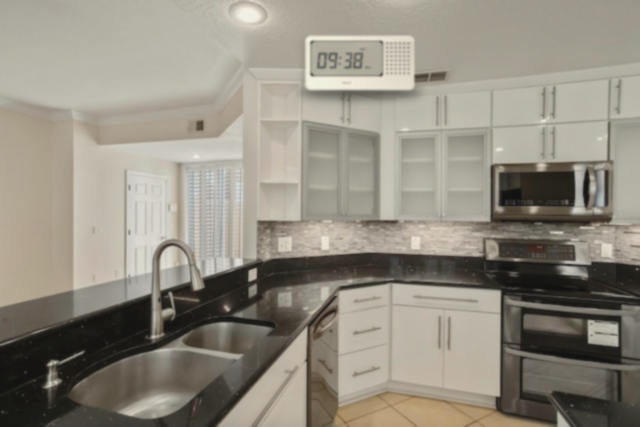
9:38
